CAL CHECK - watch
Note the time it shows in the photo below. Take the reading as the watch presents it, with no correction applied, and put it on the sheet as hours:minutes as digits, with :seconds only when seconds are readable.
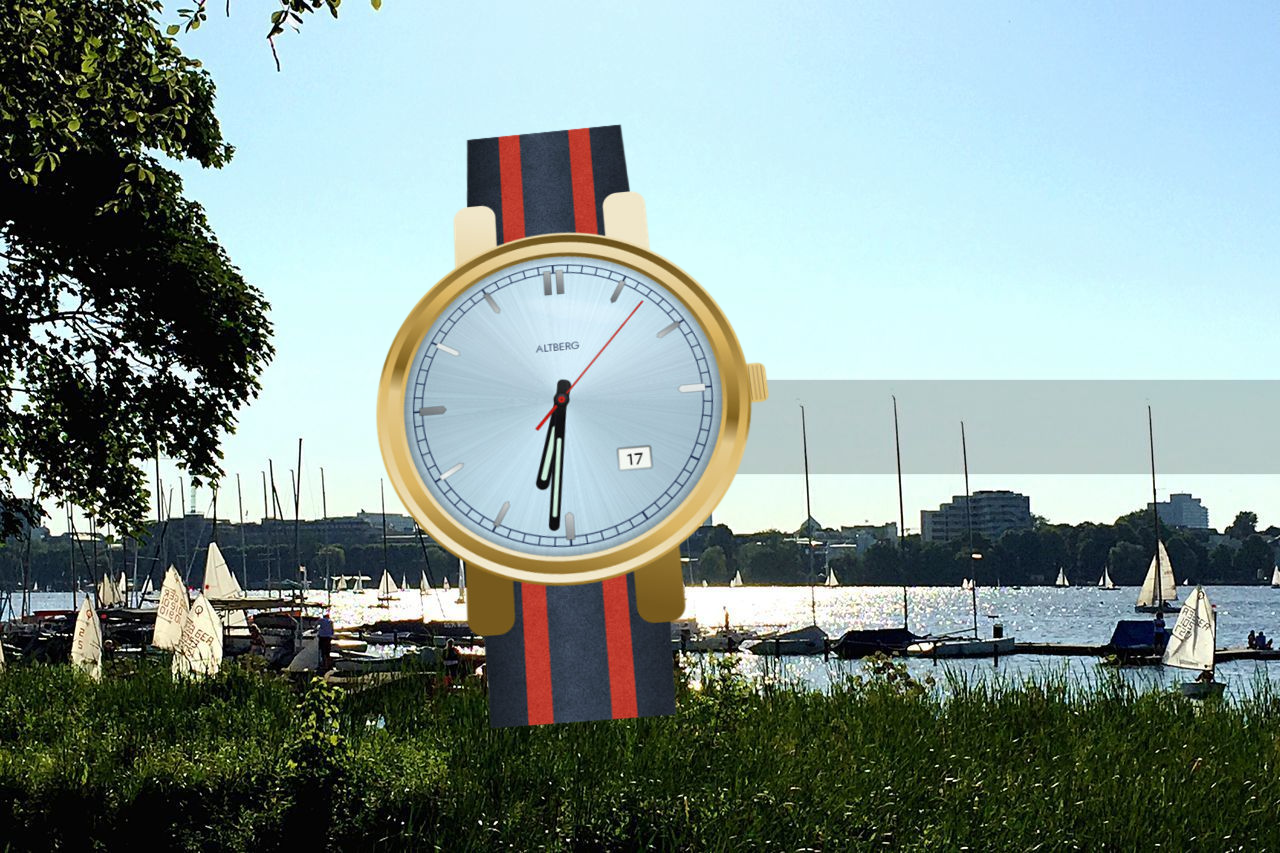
6:31:07
